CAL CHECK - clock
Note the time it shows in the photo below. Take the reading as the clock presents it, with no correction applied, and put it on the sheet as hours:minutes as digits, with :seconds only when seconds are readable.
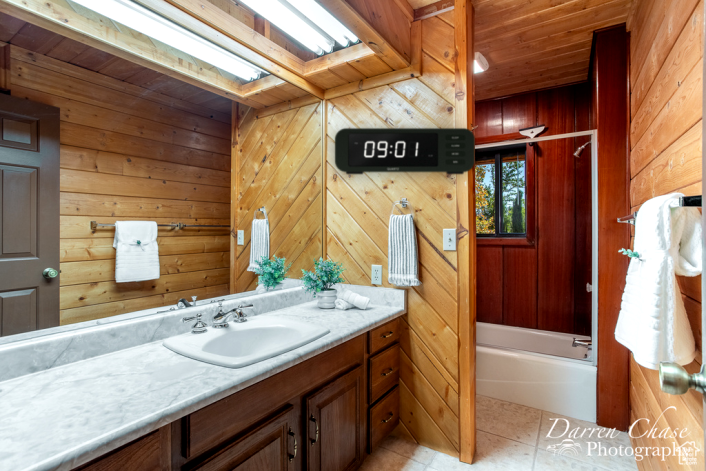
9:01
